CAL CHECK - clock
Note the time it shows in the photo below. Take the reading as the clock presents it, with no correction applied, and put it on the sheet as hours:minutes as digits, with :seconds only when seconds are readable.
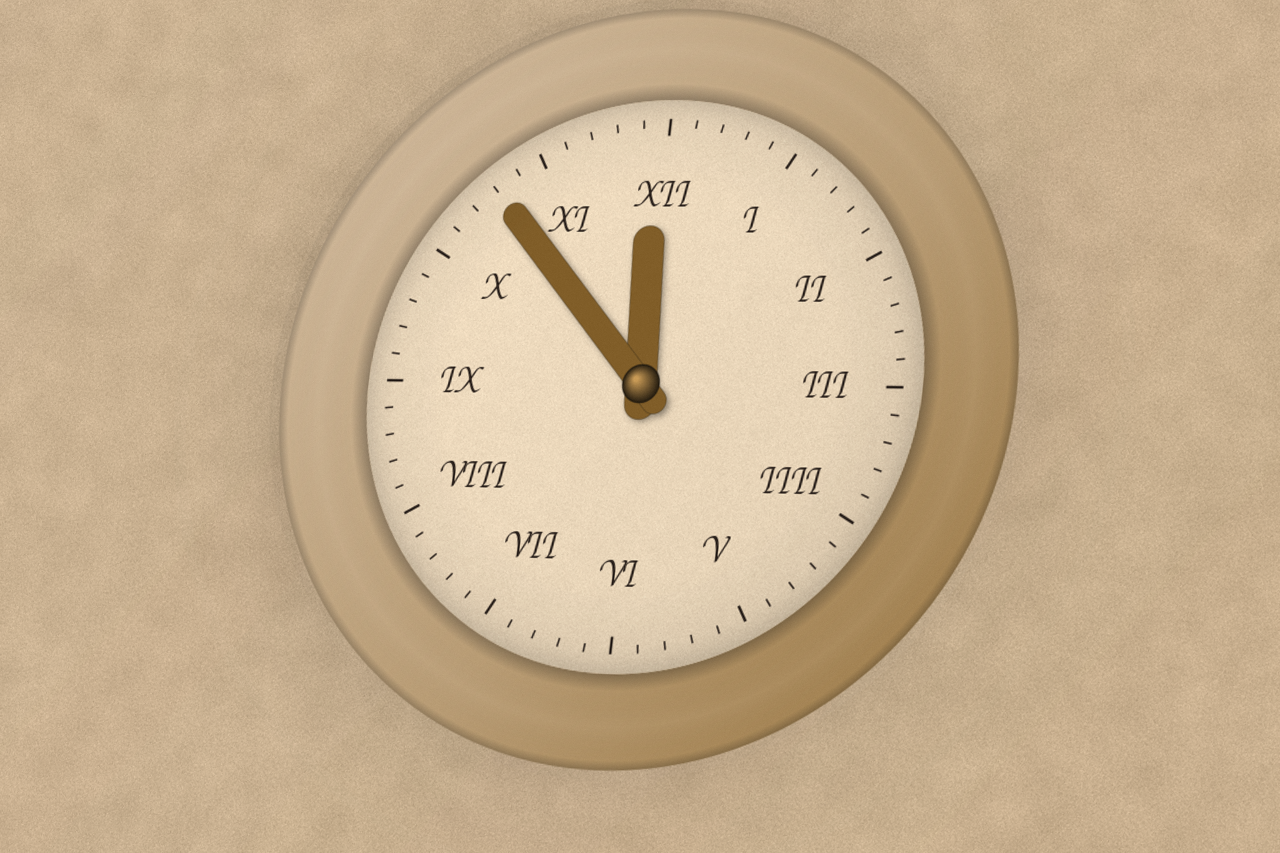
11:53
